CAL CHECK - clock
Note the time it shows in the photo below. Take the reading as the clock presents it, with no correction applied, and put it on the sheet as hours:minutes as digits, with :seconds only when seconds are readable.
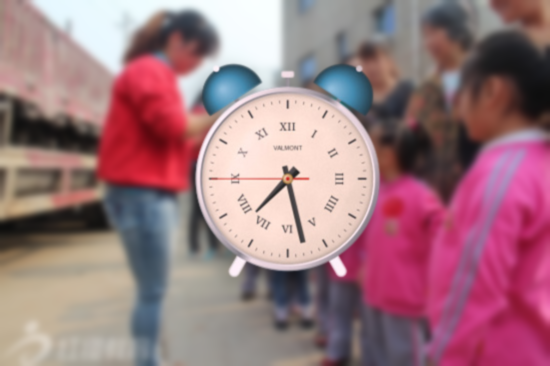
7:27:45
